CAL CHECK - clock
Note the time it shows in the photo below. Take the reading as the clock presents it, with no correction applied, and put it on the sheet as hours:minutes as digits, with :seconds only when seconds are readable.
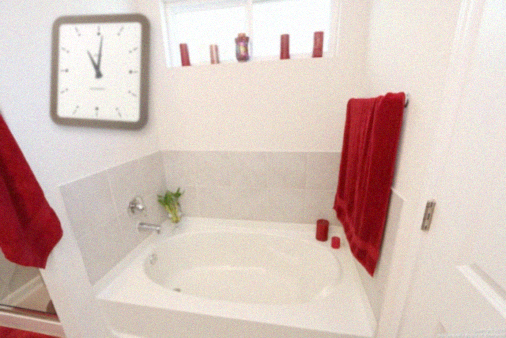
11:01
